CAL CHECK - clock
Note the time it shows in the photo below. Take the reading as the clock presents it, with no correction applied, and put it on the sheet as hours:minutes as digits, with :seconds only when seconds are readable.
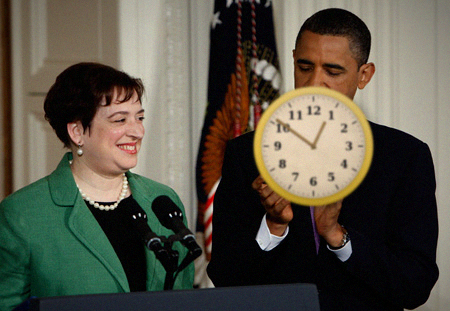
12:51
